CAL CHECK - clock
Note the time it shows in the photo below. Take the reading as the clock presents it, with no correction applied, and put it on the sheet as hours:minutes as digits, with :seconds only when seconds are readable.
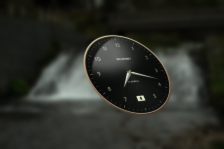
7:18
